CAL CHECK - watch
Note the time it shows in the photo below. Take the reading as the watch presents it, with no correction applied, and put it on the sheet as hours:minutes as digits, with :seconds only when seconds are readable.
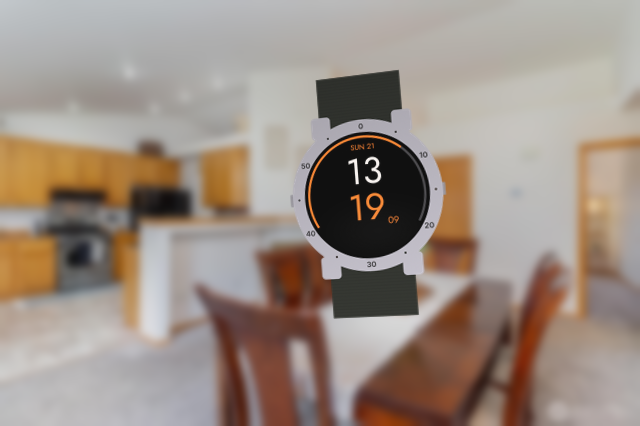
13:19:09
